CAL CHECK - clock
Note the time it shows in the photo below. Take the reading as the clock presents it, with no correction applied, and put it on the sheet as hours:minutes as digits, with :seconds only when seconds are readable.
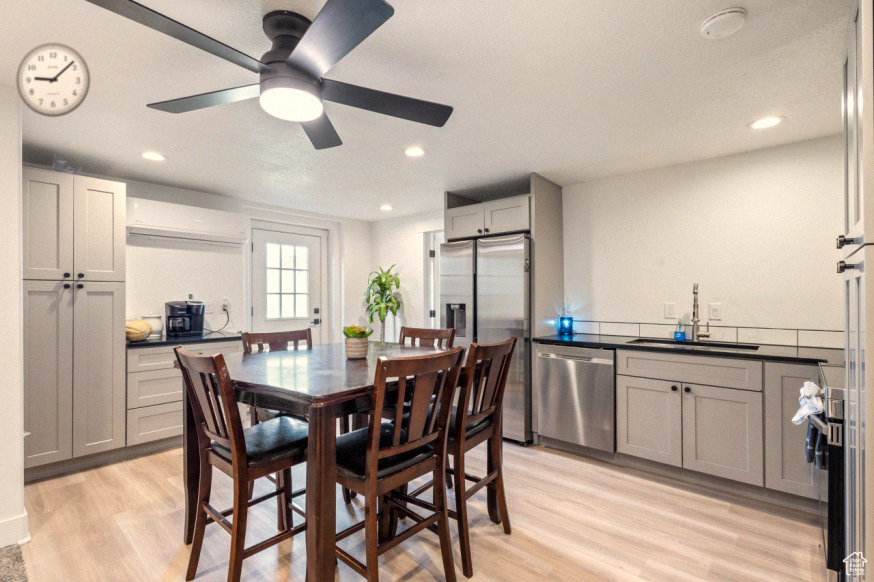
9:08
